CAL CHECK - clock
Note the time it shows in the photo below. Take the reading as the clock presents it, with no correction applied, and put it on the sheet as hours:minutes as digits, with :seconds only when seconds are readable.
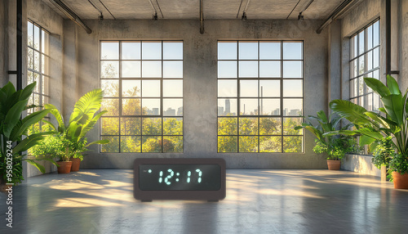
12:17
